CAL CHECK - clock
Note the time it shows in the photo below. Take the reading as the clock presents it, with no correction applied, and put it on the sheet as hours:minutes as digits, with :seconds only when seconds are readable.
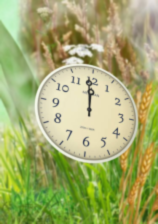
11:59
